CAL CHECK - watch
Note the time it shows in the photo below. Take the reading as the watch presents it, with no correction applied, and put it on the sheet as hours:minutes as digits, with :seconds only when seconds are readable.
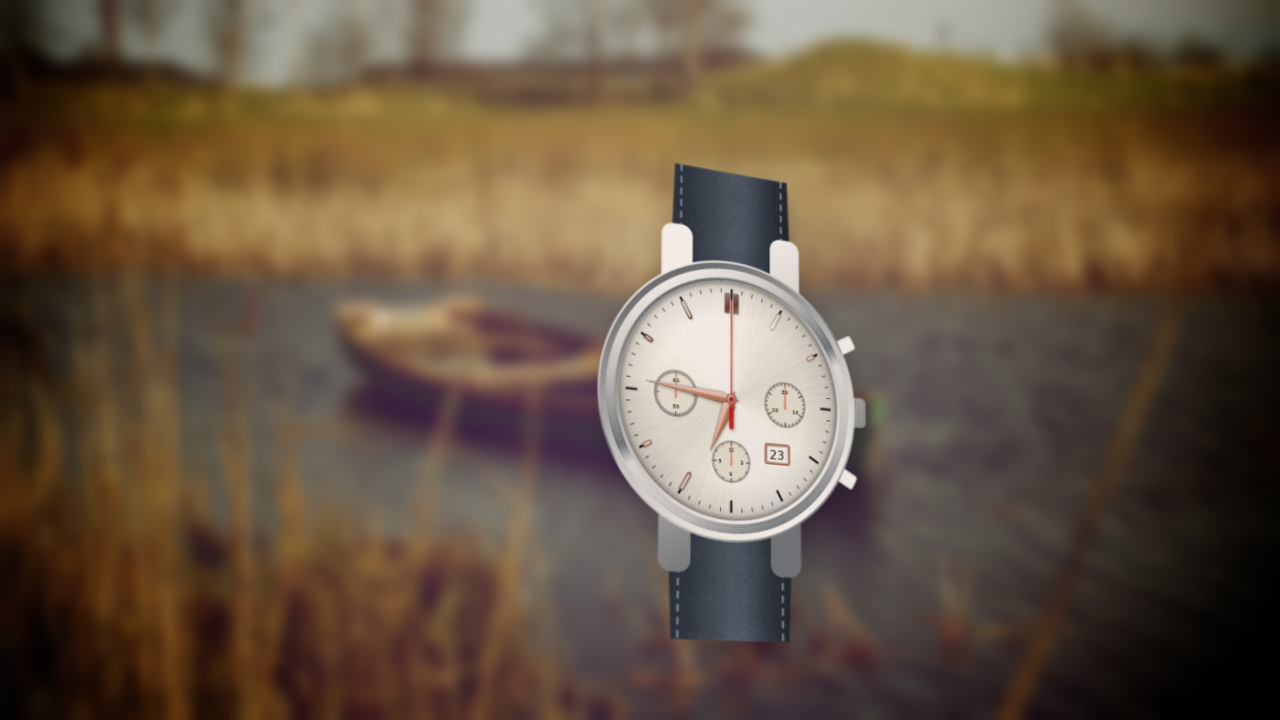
6:46
